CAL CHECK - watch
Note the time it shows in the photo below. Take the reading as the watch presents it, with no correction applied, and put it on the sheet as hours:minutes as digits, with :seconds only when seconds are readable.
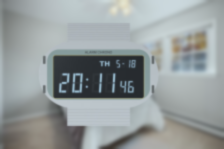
20:11:46
